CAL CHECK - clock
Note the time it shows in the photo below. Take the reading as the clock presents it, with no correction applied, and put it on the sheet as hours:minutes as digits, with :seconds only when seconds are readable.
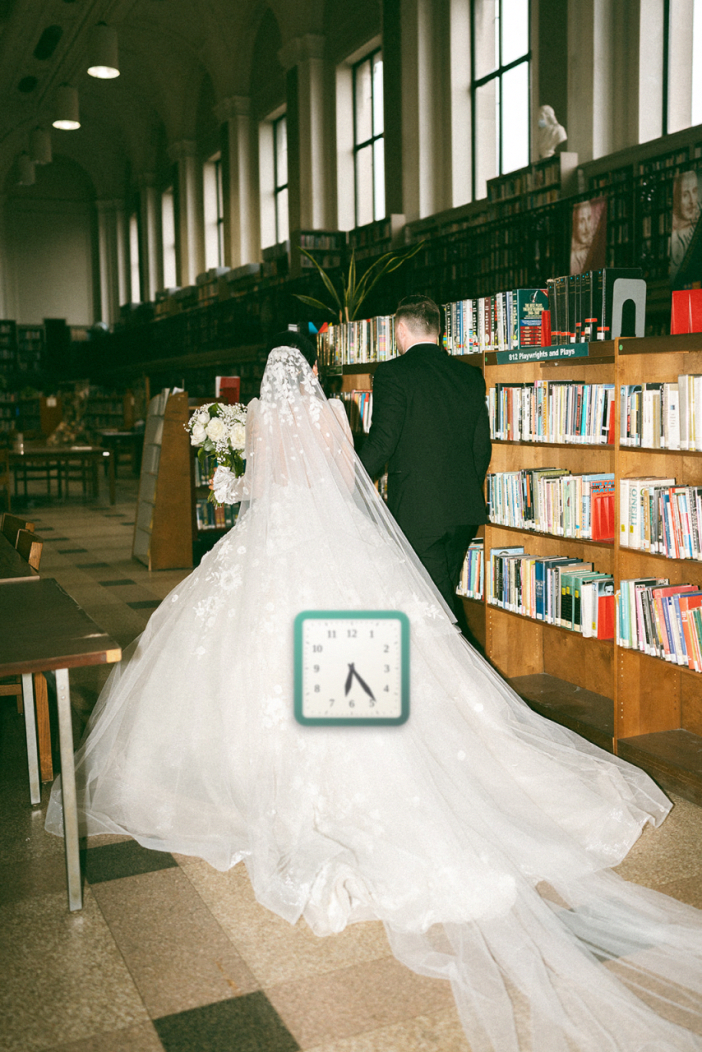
6:24
